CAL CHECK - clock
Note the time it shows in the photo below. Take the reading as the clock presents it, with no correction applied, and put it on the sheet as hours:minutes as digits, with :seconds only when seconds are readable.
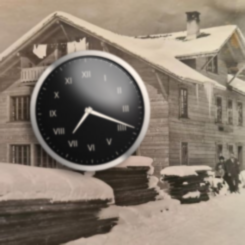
7:19
